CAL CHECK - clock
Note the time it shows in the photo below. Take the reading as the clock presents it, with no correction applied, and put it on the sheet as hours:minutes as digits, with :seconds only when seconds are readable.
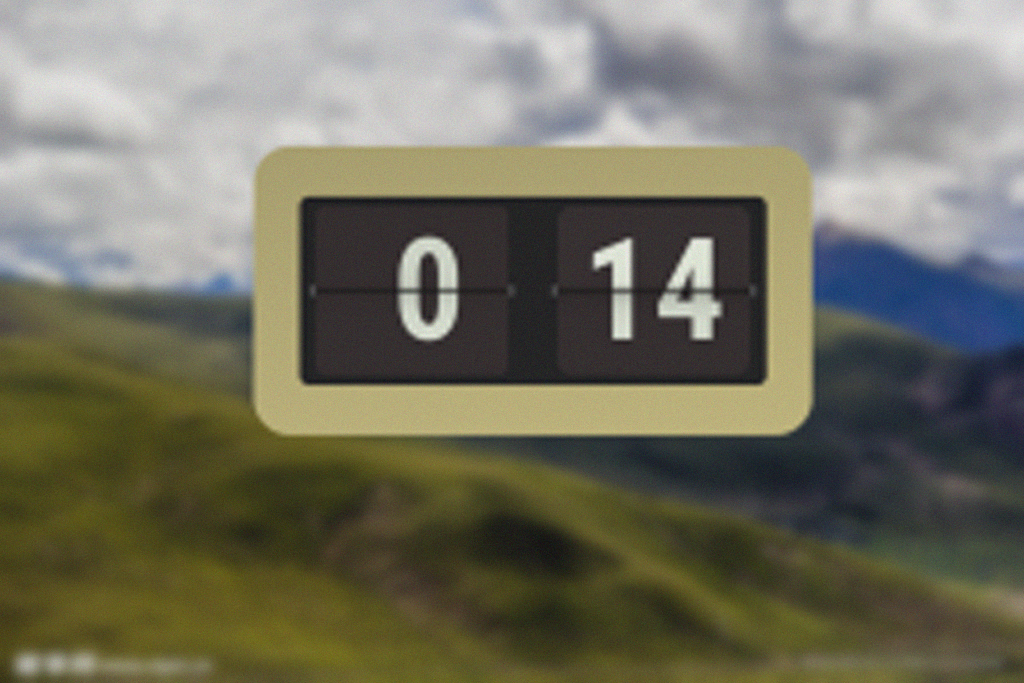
0:14
